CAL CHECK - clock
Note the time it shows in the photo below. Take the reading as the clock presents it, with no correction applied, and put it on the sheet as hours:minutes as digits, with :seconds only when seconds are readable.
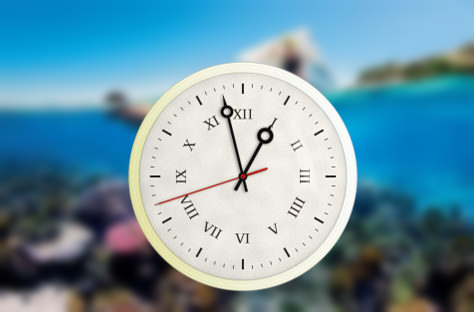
12:57:42
